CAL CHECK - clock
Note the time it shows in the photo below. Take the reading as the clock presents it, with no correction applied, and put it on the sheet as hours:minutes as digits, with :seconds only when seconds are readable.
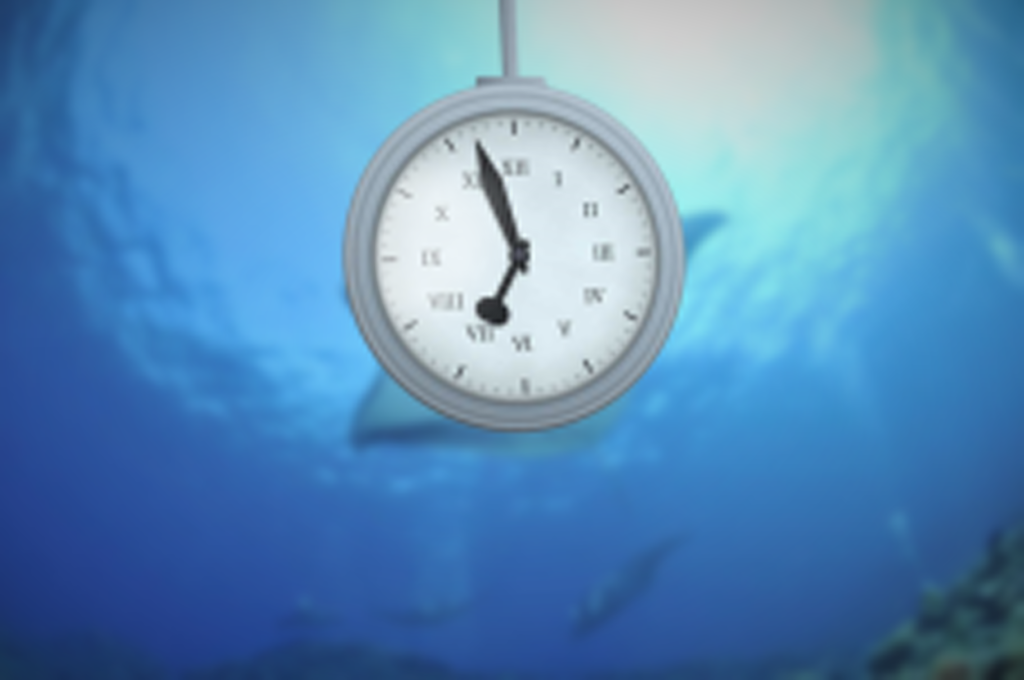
6:57
